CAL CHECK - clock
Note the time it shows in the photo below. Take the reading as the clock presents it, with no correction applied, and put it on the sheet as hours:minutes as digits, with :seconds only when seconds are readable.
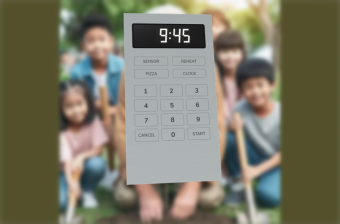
9:45
